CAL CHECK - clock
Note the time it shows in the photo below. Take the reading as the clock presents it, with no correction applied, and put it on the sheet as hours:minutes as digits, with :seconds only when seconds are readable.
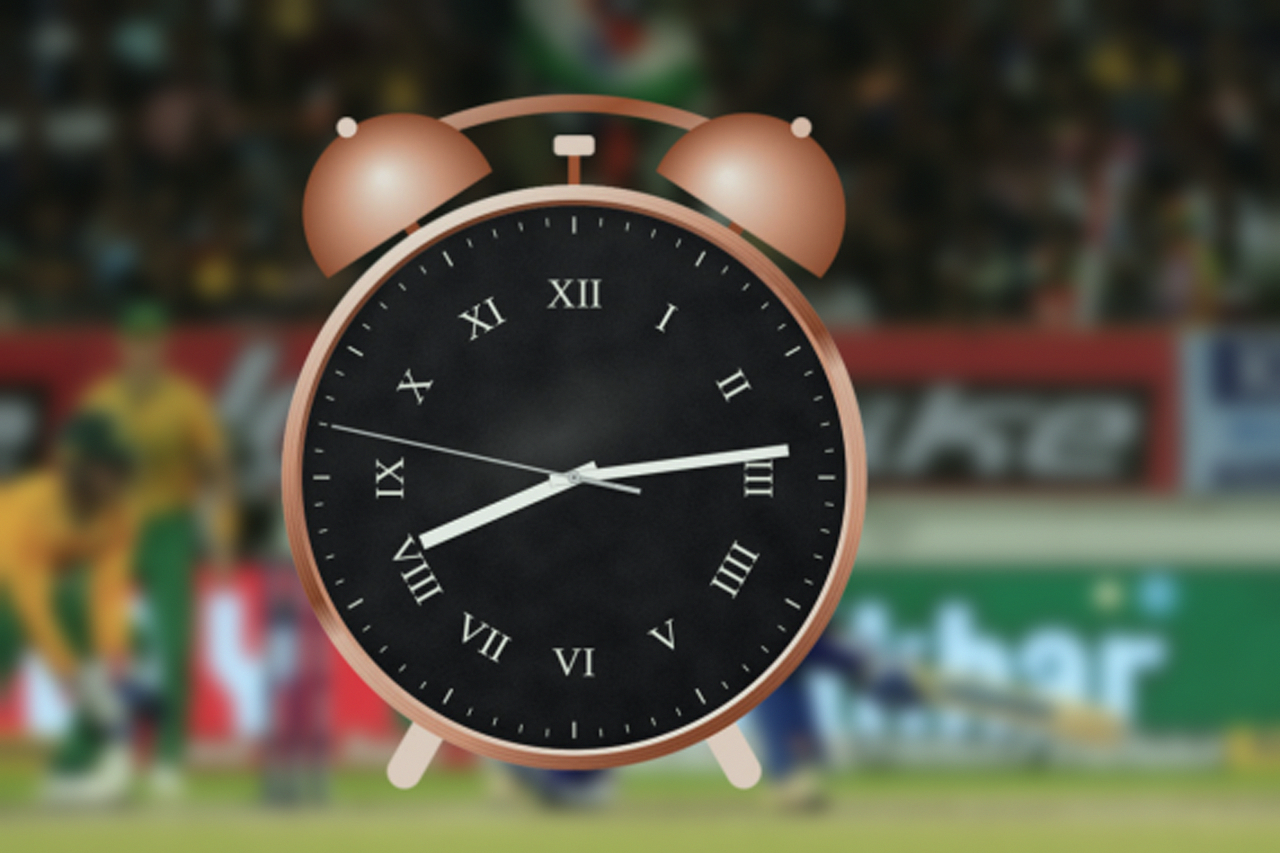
8:13:47
